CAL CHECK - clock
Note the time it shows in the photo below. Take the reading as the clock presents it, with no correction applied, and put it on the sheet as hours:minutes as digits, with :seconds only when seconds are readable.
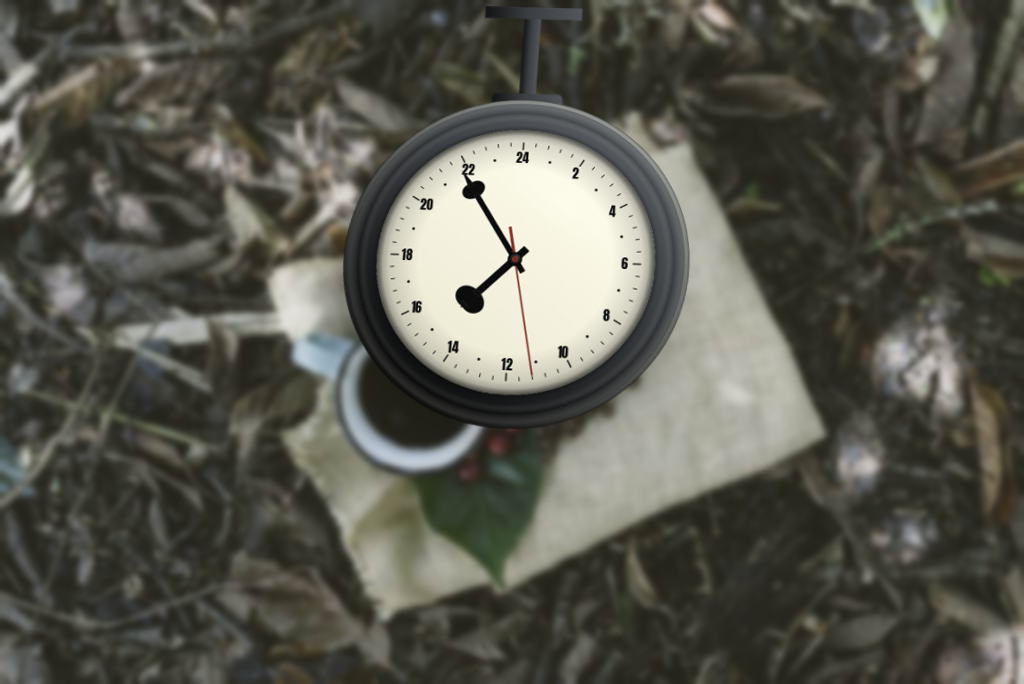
14:54:28
